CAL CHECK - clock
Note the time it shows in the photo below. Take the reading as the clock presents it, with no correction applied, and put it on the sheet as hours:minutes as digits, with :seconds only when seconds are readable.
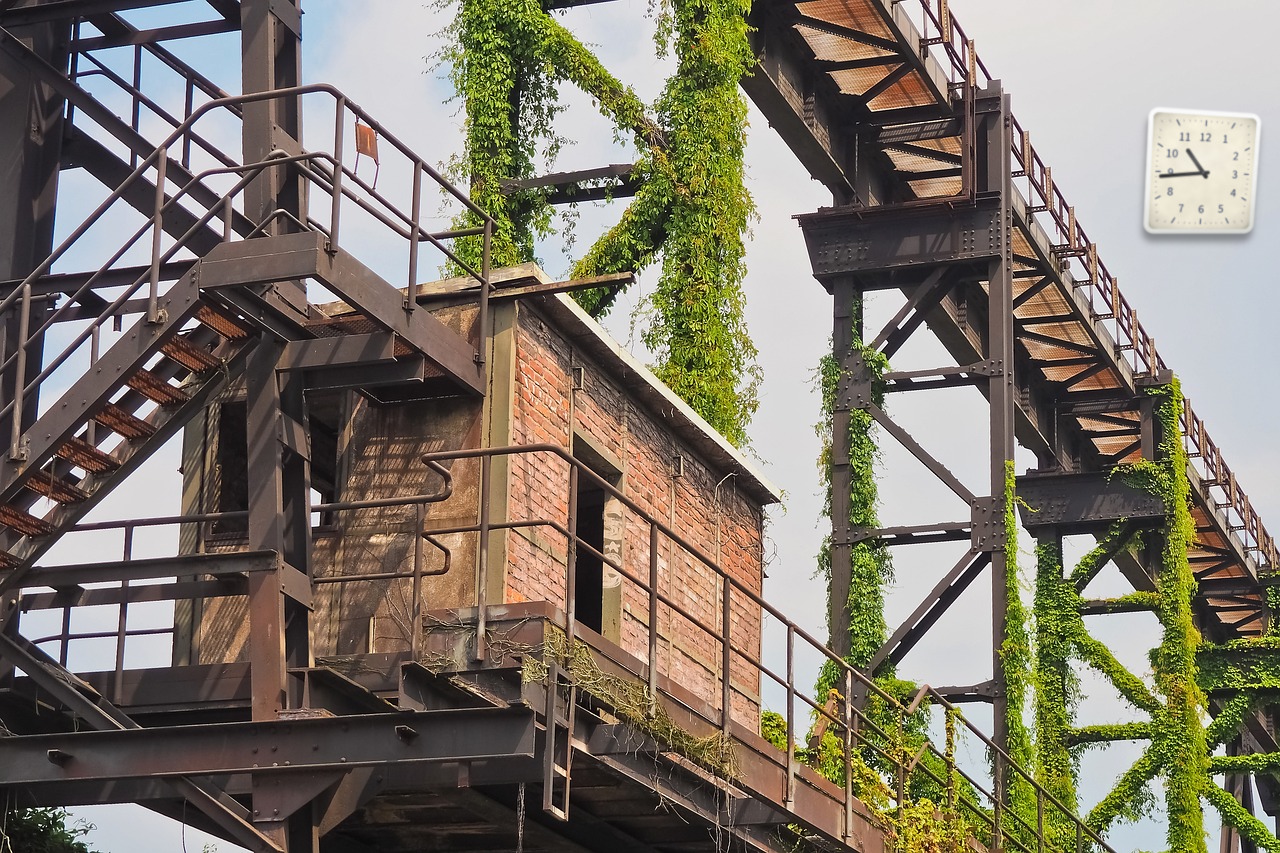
10:44
